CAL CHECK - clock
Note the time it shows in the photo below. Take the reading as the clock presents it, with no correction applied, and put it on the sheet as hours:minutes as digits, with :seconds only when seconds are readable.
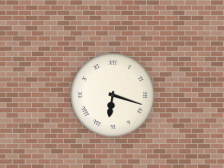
6:18
